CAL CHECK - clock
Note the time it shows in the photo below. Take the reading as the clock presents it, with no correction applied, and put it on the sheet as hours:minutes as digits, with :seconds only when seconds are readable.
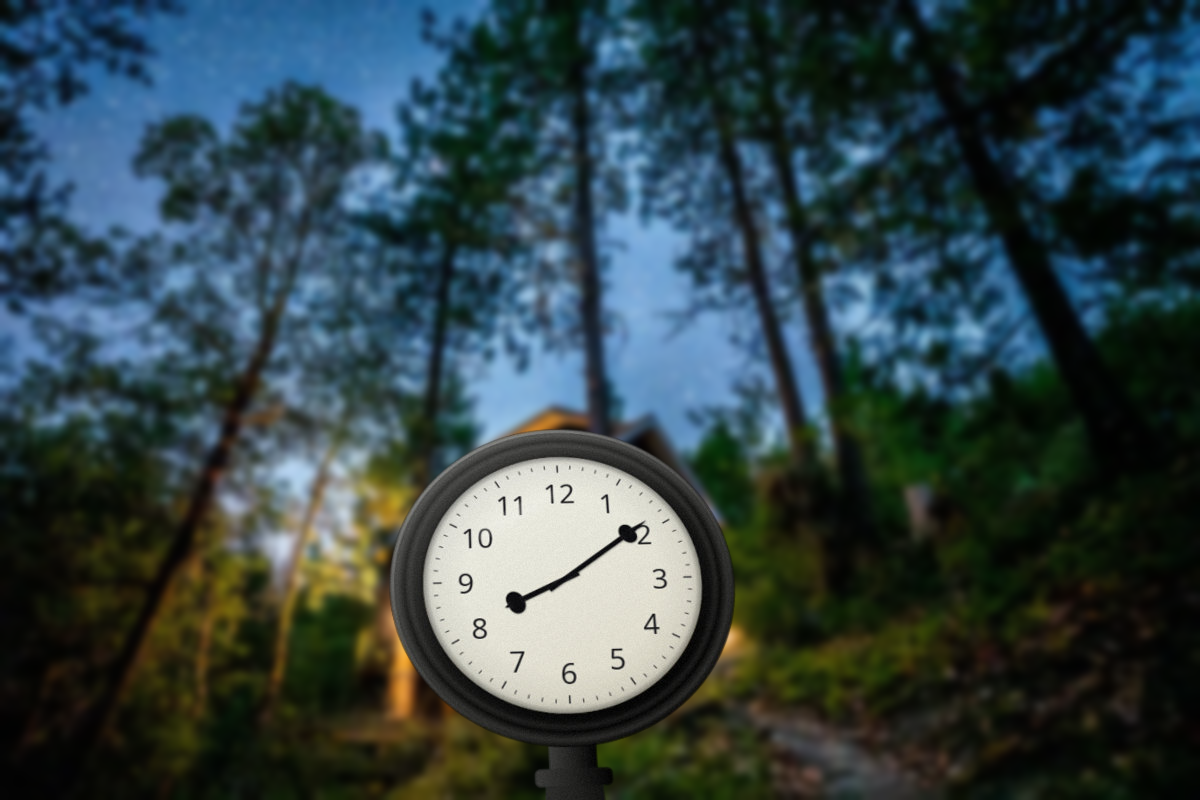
8:09
